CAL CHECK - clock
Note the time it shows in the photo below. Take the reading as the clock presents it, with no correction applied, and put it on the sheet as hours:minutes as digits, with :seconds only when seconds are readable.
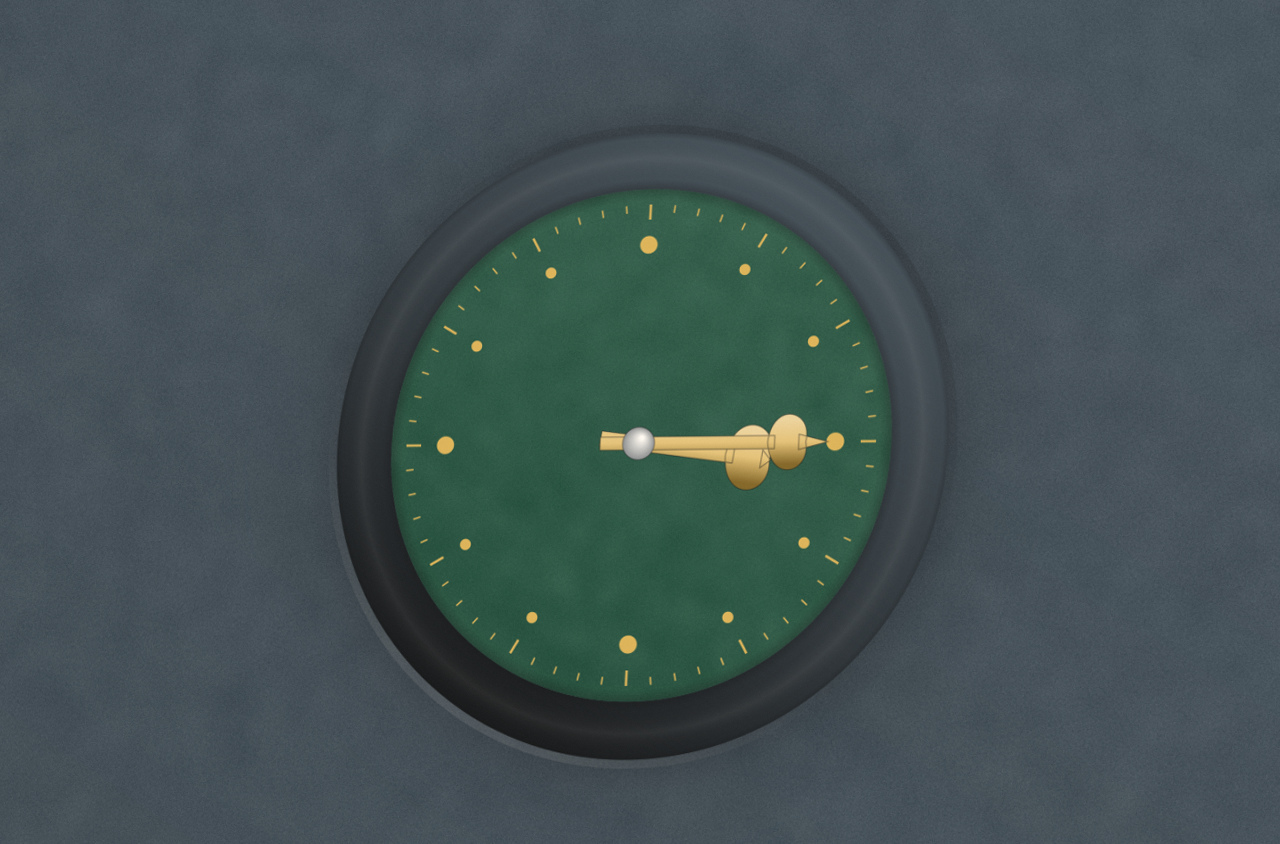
3:15
